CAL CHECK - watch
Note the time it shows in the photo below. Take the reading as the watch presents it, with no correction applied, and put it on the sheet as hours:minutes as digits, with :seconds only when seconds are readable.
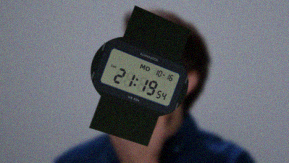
21:19:54
